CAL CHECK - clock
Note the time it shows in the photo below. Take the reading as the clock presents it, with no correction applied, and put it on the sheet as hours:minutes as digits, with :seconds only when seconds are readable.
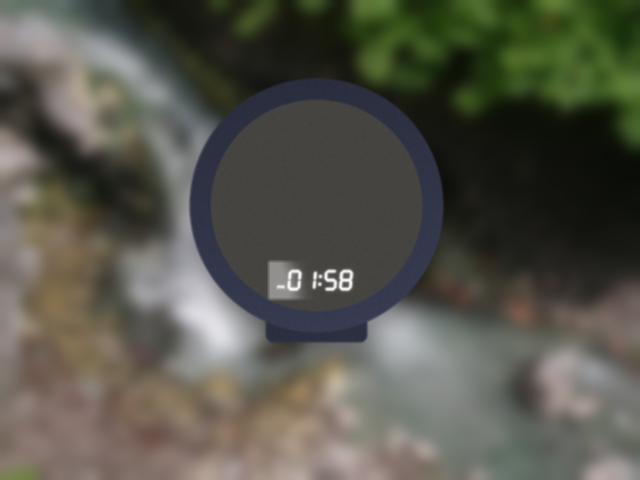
1:58
